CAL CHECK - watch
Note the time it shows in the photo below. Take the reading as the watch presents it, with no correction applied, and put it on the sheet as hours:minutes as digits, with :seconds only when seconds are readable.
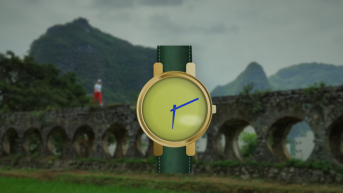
6:11
